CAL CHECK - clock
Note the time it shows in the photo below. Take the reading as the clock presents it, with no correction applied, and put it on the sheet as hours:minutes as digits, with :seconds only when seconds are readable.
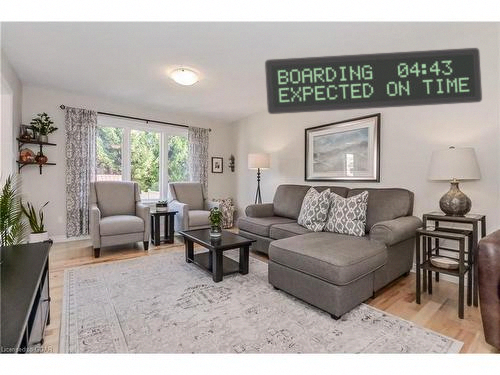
4:43
